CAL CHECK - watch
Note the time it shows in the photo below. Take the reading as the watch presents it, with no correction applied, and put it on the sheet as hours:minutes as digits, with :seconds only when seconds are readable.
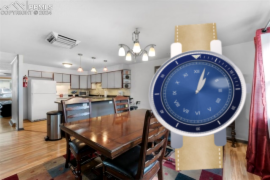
1:03
